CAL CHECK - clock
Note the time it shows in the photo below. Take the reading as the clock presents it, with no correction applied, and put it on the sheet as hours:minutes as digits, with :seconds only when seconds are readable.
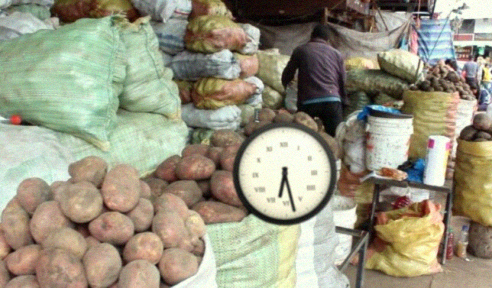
6:28
